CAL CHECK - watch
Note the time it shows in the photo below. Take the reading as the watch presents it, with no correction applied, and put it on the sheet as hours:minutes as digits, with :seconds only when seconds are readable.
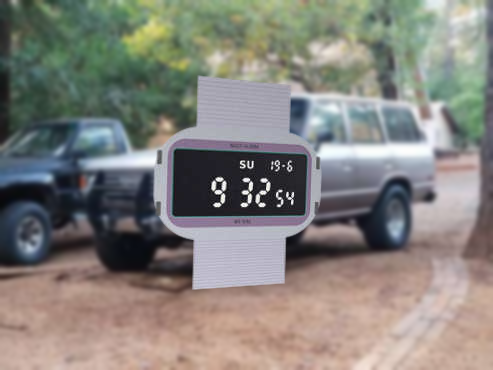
9:32:54
